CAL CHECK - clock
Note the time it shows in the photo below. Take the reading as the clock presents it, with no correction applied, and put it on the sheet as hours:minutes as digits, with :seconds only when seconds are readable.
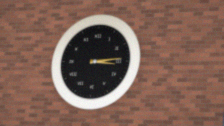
3:14
